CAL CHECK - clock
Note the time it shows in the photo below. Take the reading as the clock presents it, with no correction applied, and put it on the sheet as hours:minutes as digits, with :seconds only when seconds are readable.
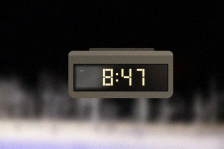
8:47
